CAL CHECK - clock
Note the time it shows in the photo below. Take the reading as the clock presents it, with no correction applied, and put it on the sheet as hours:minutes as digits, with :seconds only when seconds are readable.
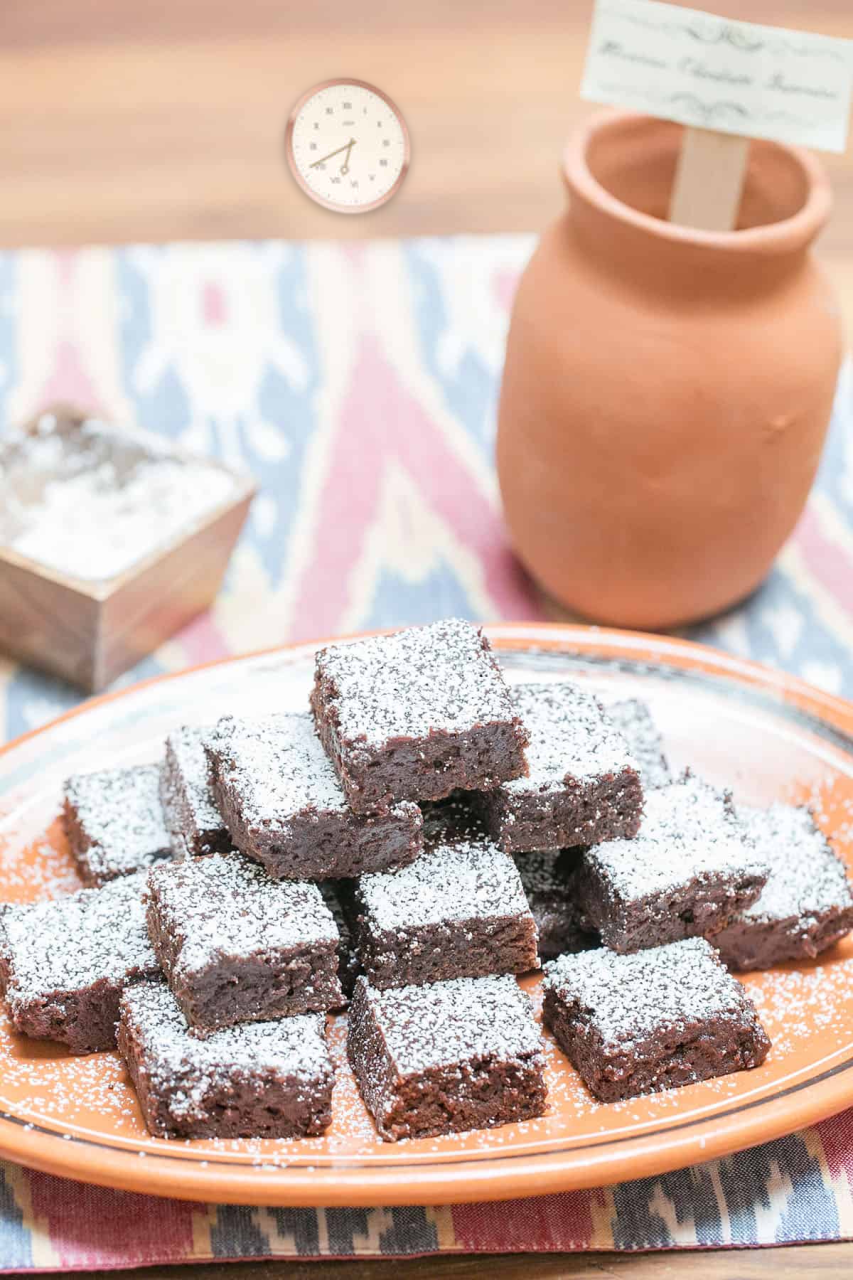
6:41
